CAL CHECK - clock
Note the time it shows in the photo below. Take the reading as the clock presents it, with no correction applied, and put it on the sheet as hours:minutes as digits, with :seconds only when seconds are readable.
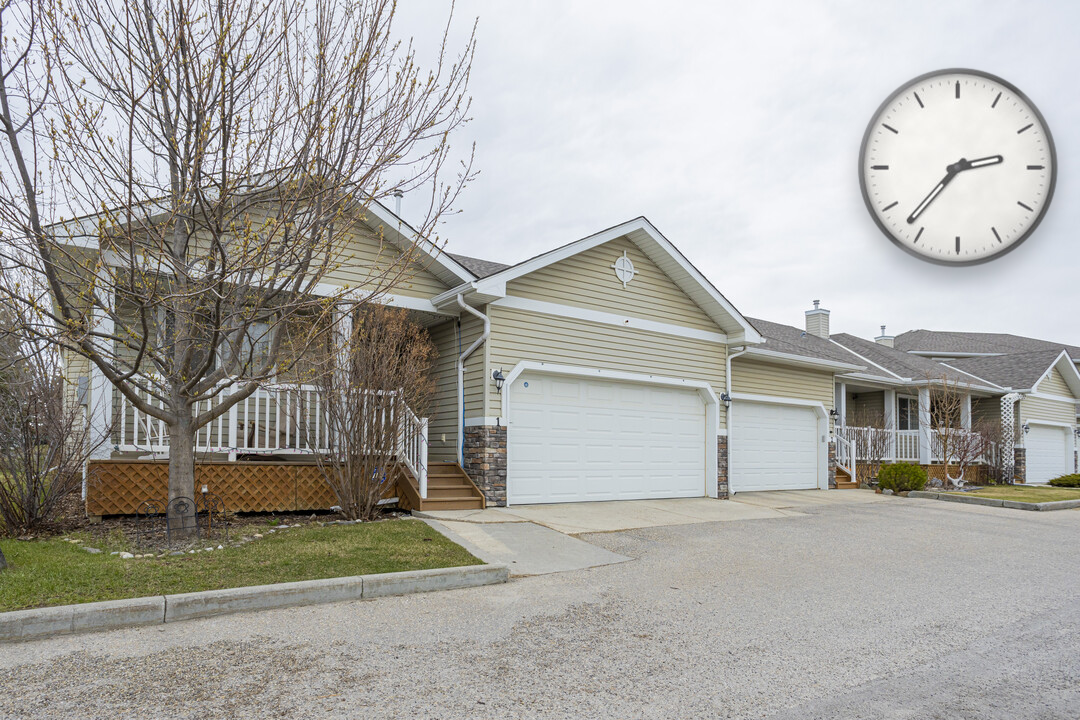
2:37
